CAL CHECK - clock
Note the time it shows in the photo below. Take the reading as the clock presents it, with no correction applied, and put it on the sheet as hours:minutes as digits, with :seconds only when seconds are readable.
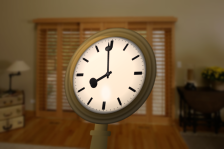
7:59
